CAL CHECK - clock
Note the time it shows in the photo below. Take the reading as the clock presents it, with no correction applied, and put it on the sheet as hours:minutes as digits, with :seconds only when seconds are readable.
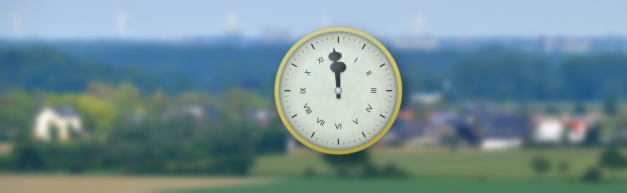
11:59
